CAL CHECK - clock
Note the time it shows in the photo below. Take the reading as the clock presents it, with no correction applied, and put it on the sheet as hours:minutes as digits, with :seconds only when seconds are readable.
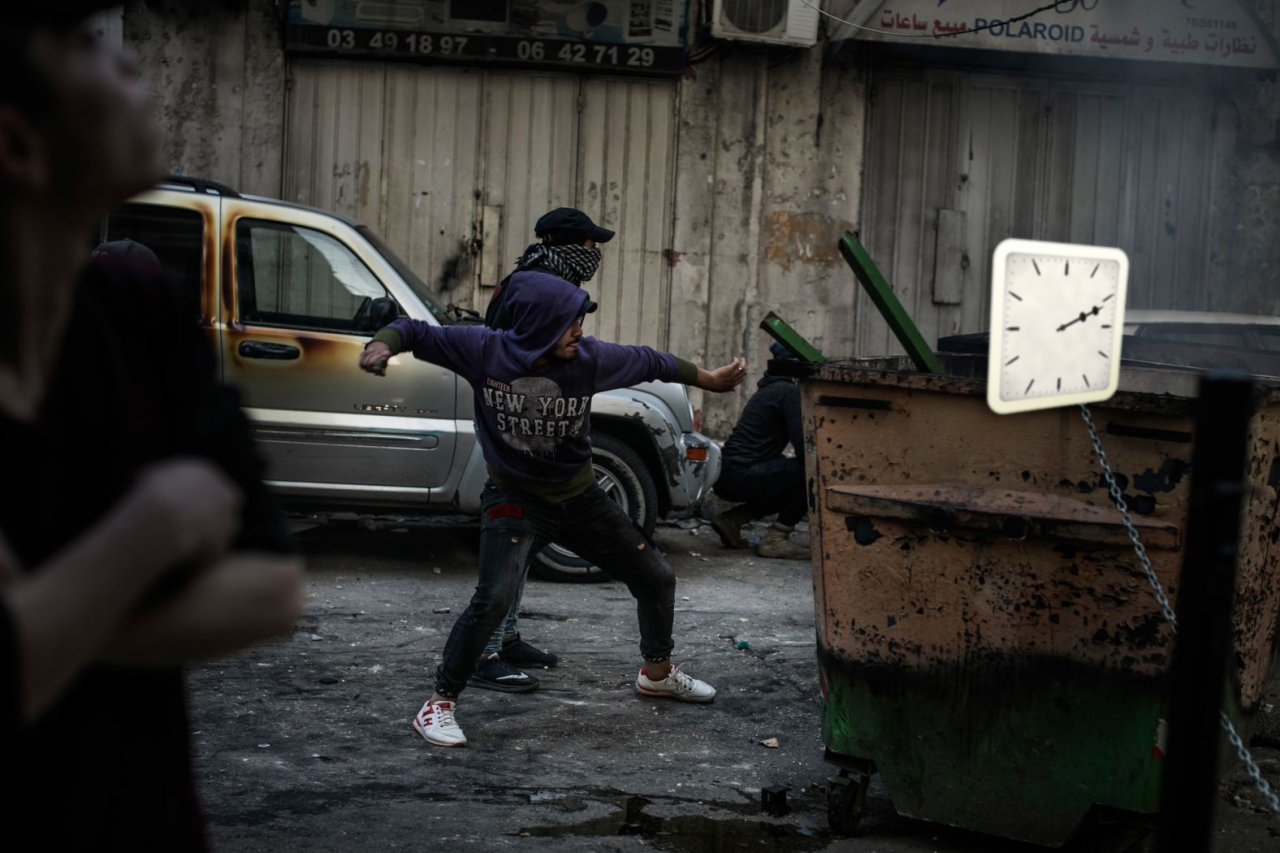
2:11
